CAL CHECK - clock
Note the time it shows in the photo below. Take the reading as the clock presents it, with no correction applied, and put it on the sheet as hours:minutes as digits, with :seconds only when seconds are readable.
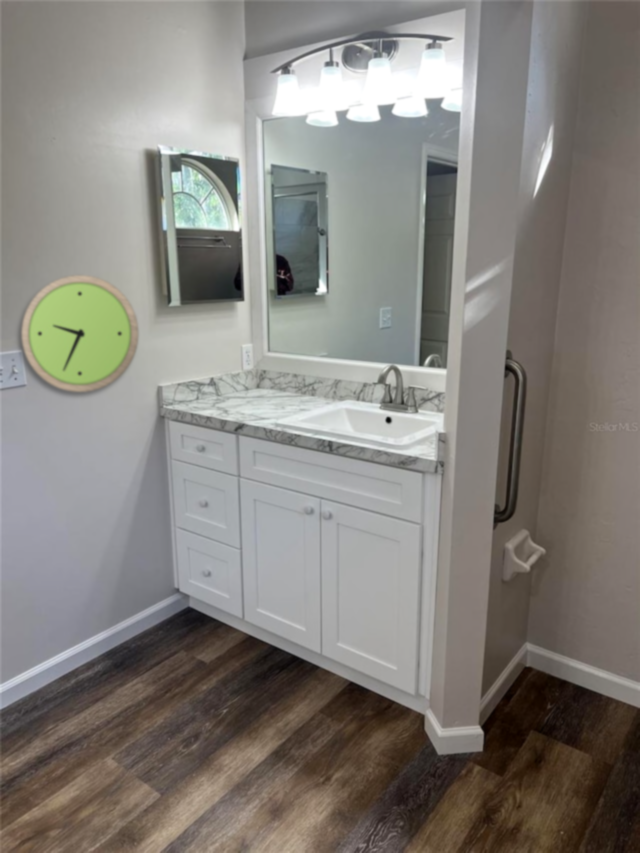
9:34
